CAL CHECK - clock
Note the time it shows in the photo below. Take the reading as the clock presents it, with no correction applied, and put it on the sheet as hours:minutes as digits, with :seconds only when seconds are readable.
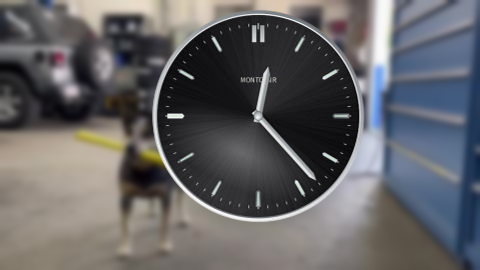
12:23
